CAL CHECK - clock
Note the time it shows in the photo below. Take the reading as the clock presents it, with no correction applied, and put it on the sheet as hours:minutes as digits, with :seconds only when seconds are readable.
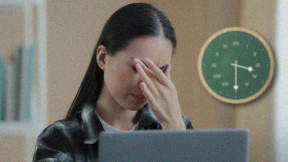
3:30
